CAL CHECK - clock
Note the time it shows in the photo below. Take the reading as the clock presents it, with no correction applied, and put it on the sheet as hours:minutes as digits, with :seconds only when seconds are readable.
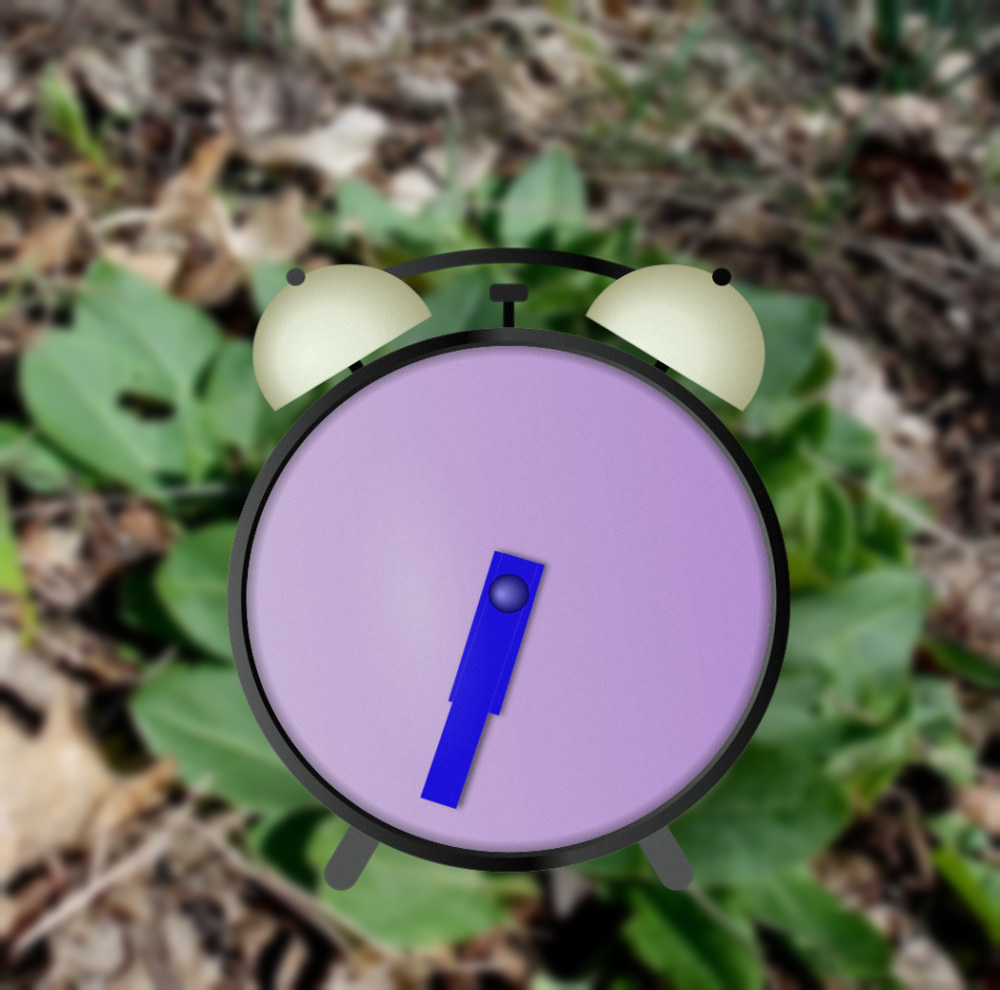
6:33
